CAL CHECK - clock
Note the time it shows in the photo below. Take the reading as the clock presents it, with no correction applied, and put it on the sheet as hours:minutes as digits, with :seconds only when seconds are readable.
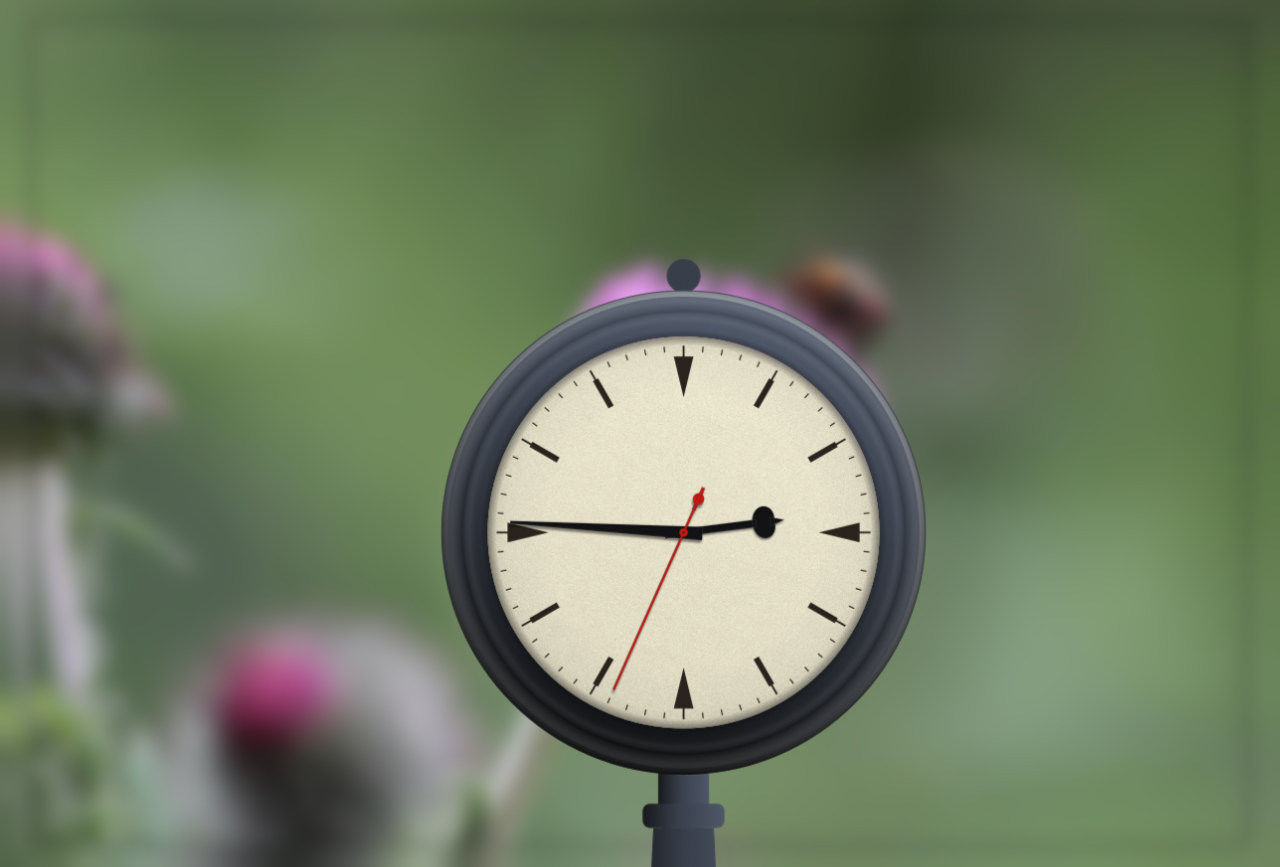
2:45:34
